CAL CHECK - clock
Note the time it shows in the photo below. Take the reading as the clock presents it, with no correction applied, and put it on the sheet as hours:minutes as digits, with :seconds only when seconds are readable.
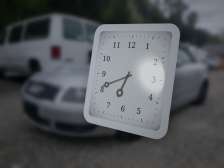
6:41
